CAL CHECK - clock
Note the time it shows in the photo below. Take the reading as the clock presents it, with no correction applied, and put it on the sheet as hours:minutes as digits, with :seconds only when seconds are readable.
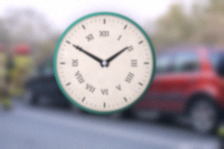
1:50
